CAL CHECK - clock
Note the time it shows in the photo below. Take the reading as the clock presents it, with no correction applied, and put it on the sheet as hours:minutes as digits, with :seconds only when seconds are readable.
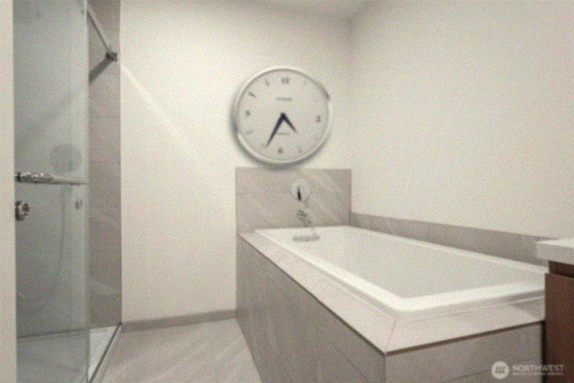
4:34
